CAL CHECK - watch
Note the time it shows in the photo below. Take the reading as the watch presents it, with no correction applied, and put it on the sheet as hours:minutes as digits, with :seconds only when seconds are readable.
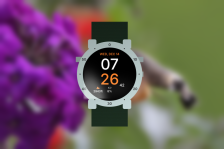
7:26
